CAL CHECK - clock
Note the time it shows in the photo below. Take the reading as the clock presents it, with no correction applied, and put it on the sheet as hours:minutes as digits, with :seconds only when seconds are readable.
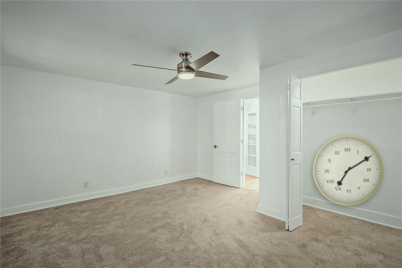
7:10
